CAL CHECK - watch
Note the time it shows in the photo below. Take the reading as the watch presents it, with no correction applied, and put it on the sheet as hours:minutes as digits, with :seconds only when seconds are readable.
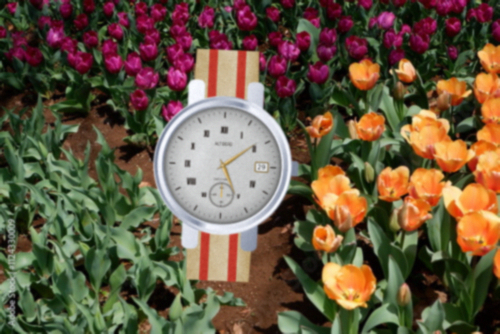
5:09
